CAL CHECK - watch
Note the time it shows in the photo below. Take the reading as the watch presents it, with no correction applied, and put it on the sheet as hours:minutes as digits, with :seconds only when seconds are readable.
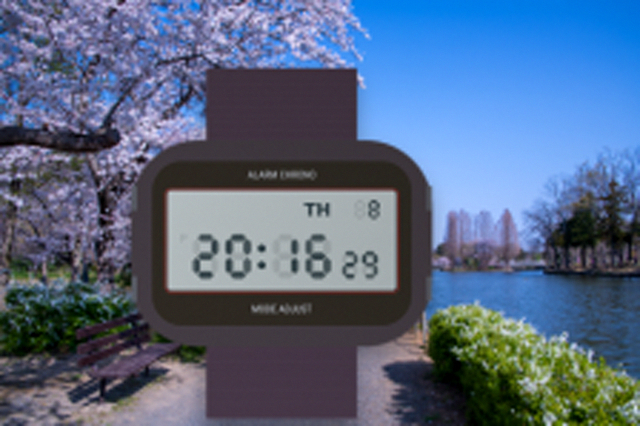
20:16:29
